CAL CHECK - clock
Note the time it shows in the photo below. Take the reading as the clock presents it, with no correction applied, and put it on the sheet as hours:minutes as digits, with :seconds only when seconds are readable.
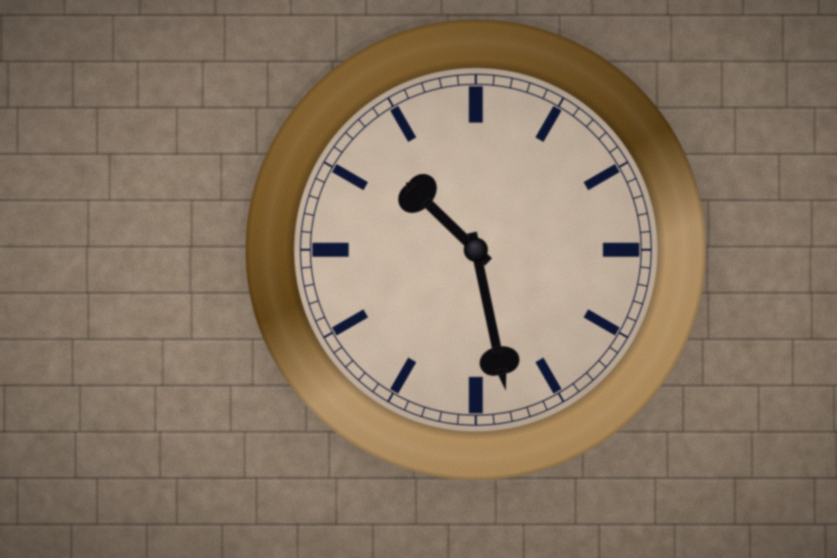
10:28
